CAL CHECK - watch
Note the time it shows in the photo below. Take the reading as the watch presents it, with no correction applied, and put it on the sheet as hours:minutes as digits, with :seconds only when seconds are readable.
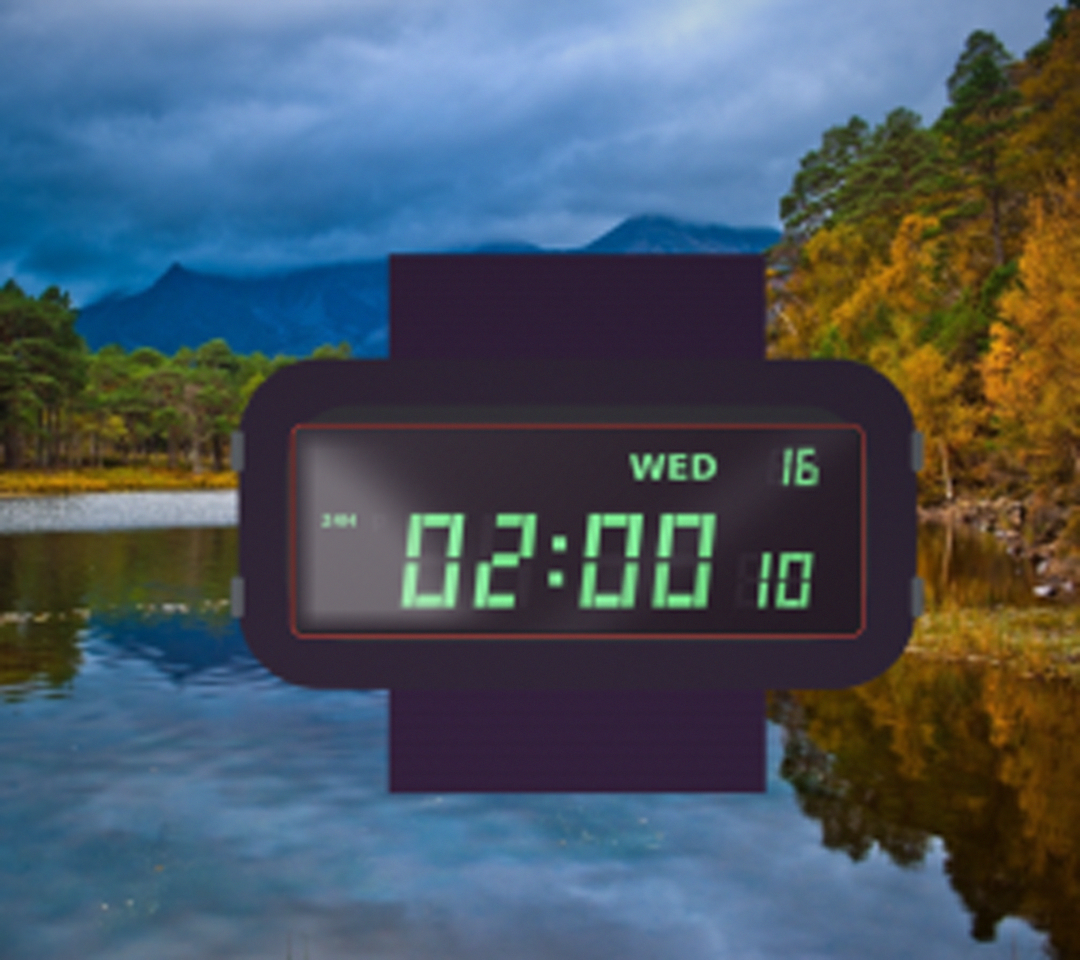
2:00:10
